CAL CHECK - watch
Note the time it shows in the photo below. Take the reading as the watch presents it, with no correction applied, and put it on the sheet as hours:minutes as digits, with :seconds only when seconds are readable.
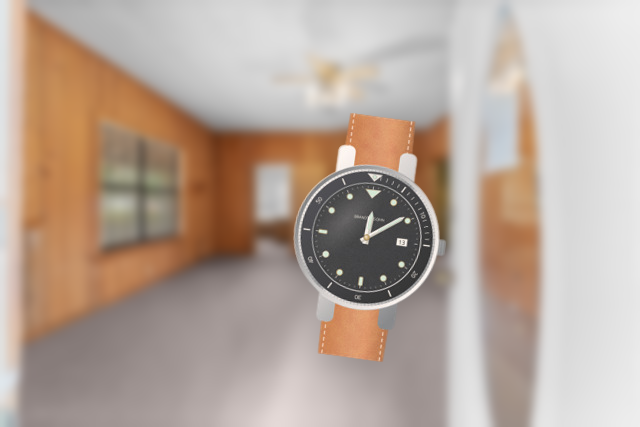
12:09
